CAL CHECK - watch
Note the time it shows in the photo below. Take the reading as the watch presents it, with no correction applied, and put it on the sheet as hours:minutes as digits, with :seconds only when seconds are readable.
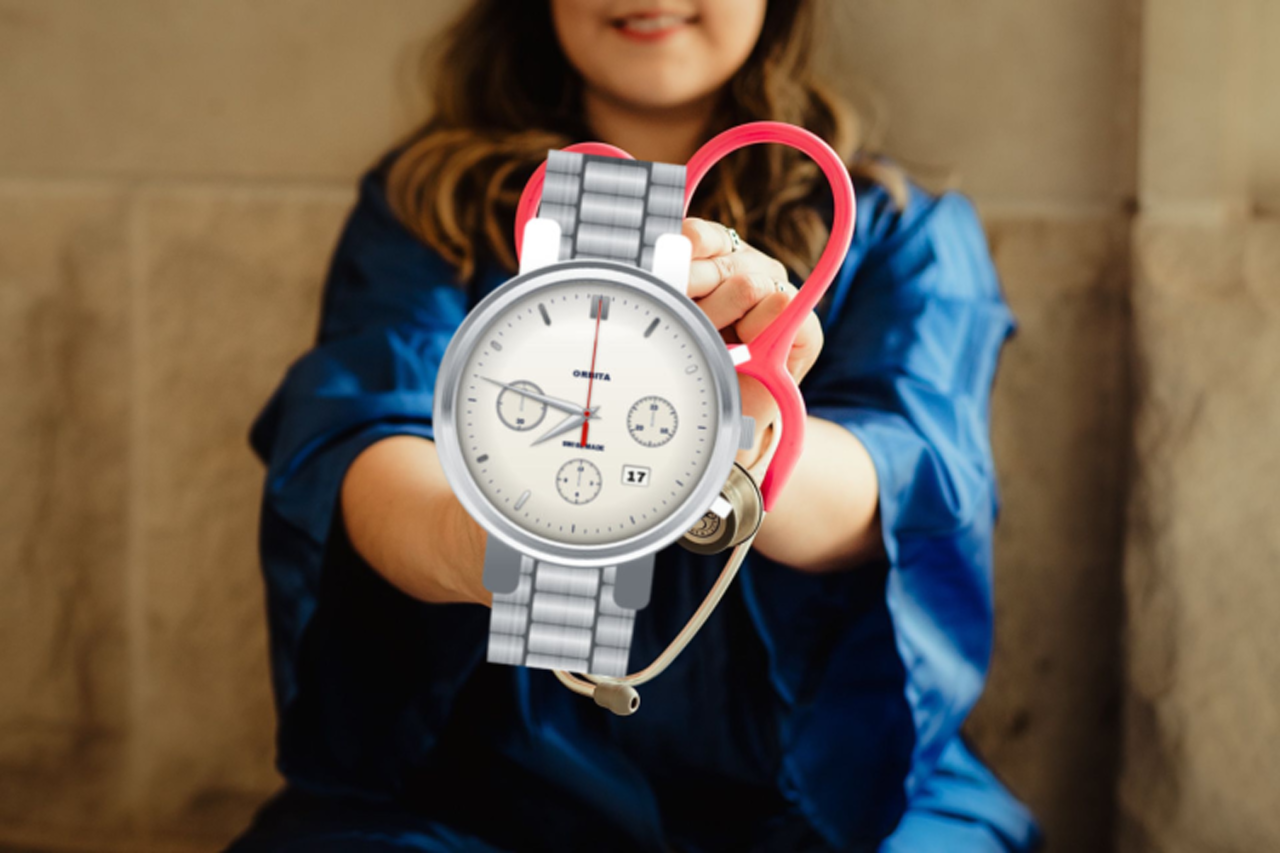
7:47
